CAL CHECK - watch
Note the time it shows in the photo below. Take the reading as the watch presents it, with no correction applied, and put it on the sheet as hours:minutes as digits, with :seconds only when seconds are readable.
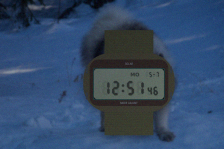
12:51:46
